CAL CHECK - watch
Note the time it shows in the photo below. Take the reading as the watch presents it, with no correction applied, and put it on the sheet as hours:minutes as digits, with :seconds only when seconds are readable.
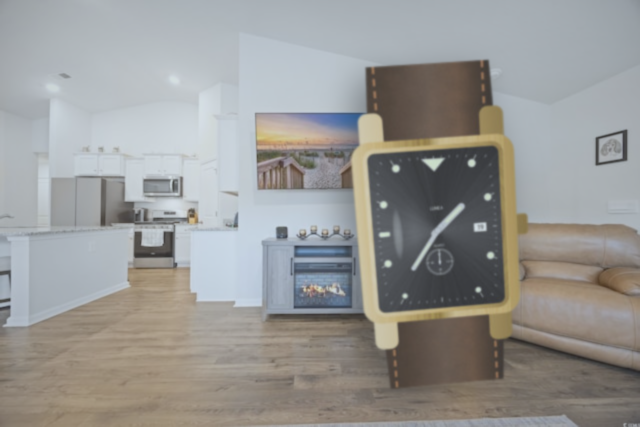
1:36
